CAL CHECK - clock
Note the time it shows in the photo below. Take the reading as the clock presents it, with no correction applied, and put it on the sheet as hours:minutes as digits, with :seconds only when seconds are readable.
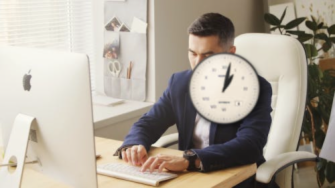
1:02
